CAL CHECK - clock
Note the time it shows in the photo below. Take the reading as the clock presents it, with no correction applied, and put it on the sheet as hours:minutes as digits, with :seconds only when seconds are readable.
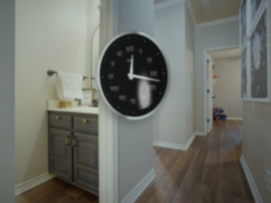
12:17
